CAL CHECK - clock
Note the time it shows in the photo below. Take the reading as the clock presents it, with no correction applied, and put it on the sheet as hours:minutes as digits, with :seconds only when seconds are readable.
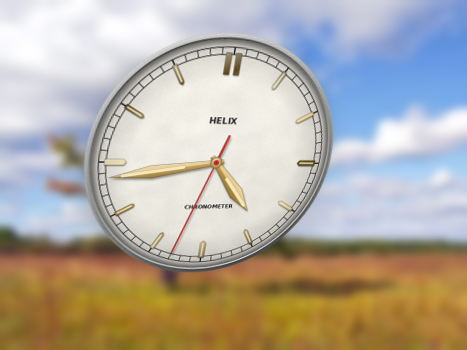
4:43:33
